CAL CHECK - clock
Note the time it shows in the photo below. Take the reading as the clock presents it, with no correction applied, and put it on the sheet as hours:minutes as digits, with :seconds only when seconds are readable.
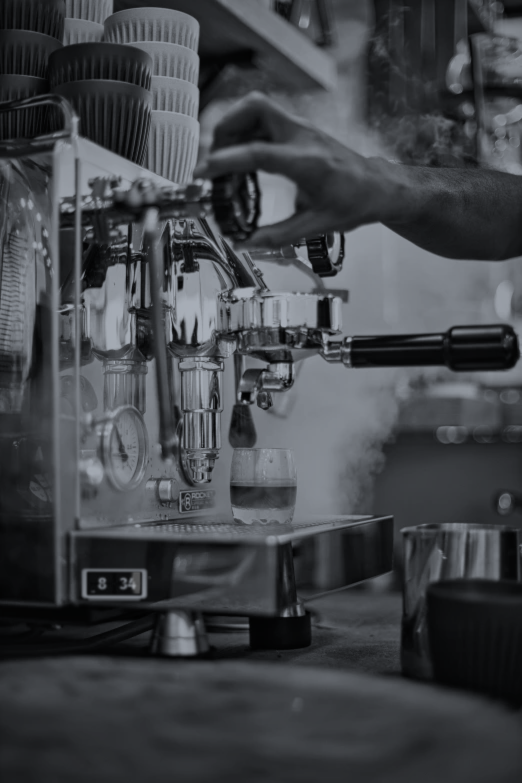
8:34
